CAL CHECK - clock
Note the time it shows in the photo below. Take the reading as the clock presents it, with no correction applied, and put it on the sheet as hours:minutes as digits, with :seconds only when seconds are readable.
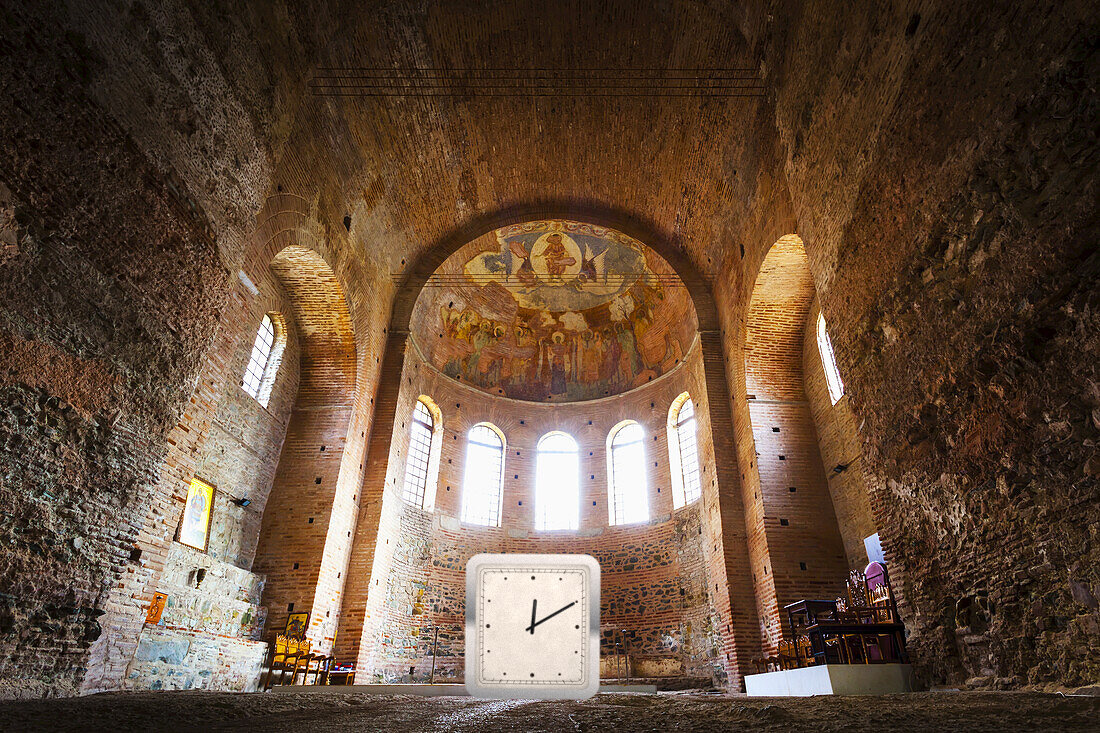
12:10
